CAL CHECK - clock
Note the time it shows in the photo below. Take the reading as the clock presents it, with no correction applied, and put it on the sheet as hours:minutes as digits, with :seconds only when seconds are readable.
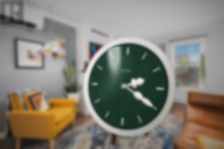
2:20
